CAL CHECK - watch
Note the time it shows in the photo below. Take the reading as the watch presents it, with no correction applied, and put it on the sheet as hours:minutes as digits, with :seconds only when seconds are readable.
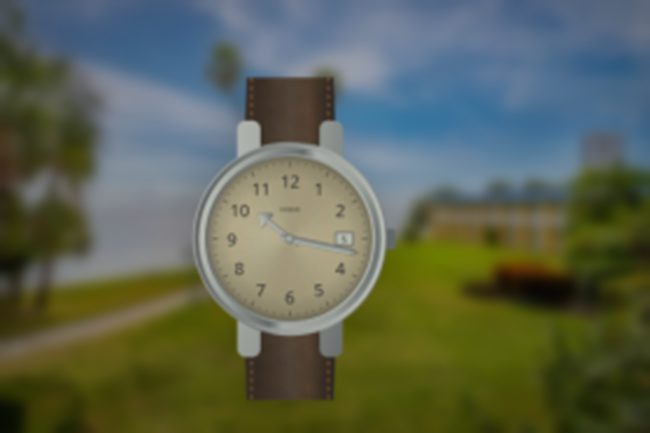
10:17
